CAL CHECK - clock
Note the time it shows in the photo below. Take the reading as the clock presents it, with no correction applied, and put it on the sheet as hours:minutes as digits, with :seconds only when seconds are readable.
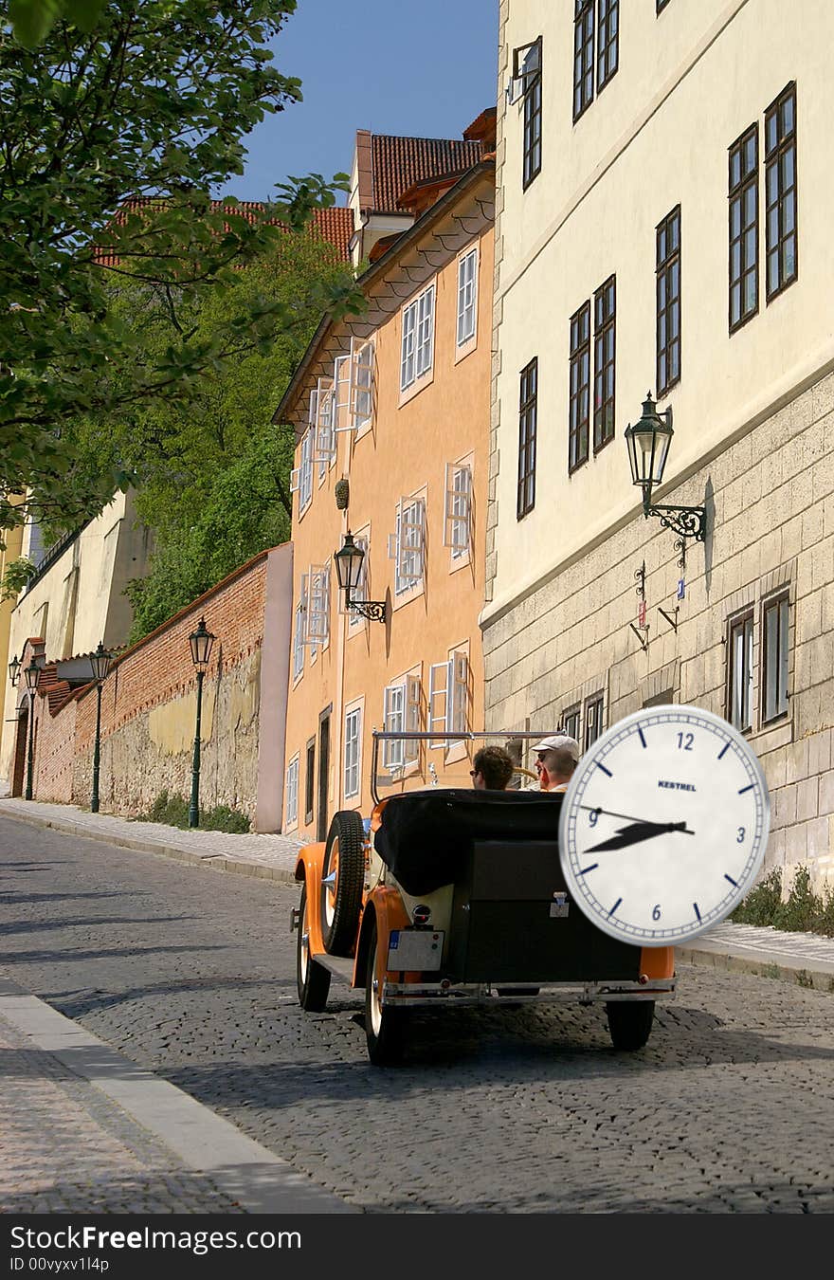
8:41:46
